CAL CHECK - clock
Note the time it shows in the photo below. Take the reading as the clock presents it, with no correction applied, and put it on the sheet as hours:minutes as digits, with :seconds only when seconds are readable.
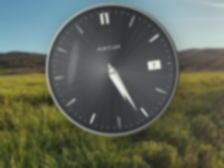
5:26
